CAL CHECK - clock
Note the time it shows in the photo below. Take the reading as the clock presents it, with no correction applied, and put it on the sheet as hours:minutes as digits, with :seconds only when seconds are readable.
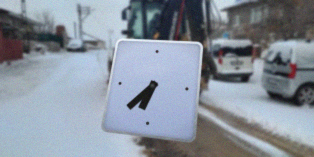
6:37
